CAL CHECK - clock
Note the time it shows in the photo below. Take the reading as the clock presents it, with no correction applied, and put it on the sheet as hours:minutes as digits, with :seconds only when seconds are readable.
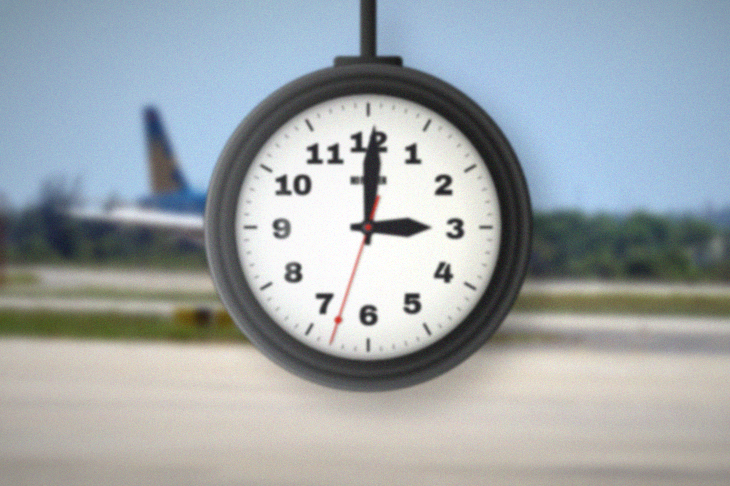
3:00:33
